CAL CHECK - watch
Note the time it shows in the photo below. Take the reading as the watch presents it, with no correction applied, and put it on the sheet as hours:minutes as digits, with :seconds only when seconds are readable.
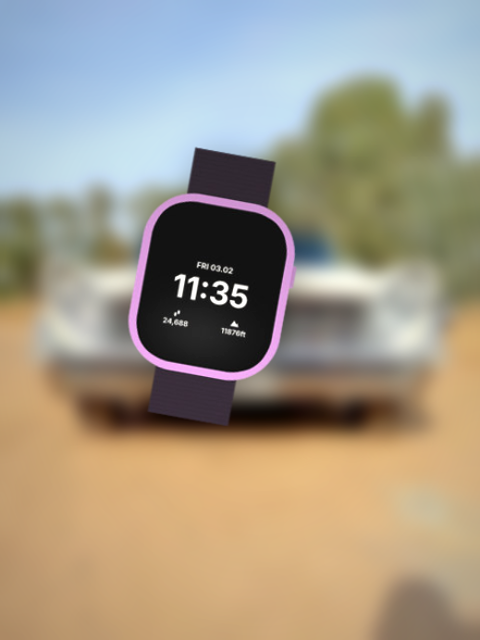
11:35
